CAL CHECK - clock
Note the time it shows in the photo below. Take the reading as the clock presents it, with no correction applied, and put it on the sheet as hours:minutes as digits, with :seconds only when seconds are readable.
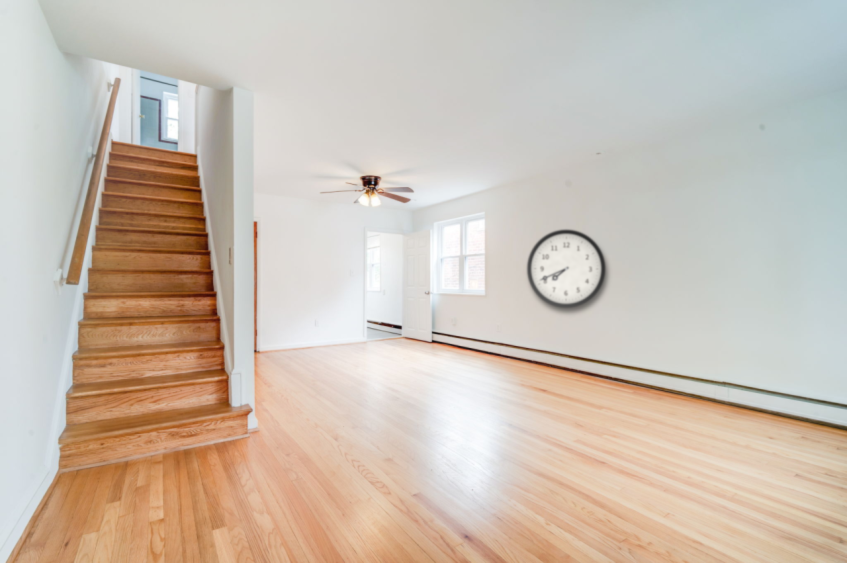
7:41
